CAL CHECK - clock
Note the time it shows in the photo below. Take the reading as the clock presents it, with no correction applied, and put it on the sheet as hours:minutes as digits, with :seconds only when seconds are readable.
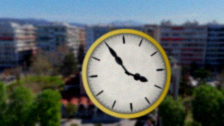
3:55
